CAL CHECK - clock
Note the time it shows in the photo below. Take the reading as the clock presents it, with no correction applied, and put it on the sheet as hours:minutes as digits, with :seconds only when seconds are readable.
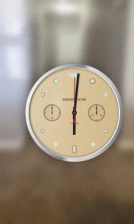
6:01
